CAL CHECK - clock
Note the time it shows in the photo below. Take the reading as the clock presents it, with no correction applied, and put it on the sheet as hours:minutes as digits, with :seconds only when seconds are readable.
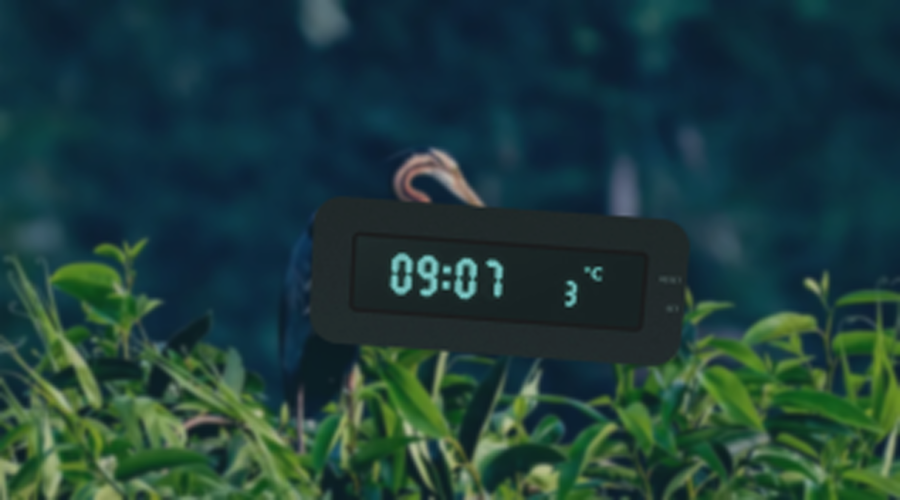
9:07
